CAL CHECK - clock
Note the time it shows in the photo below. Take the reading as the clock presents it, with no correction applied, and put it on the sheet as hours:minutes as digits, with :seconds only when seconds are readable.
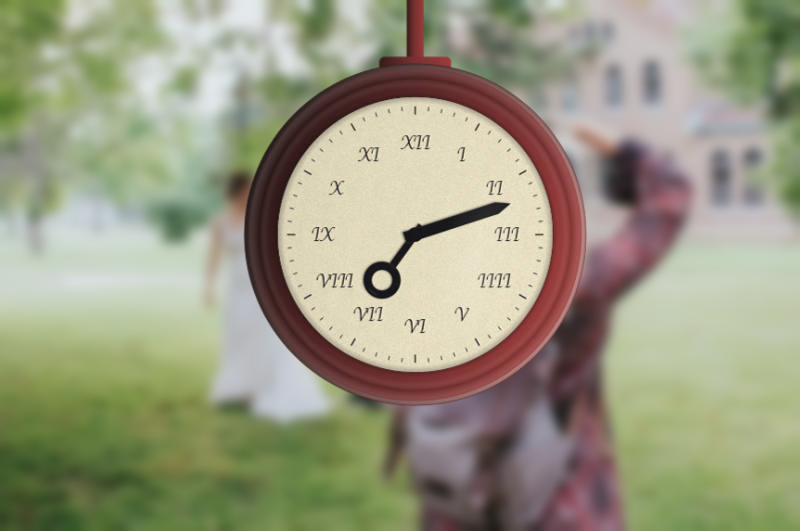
7:12
